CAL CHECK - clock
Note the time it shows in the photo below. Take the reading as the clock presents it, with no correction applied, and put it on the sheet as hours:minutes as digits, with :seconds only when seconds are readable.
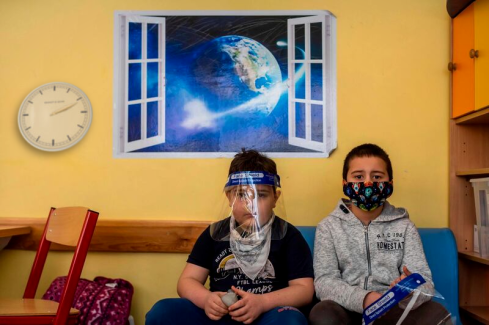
2:11
